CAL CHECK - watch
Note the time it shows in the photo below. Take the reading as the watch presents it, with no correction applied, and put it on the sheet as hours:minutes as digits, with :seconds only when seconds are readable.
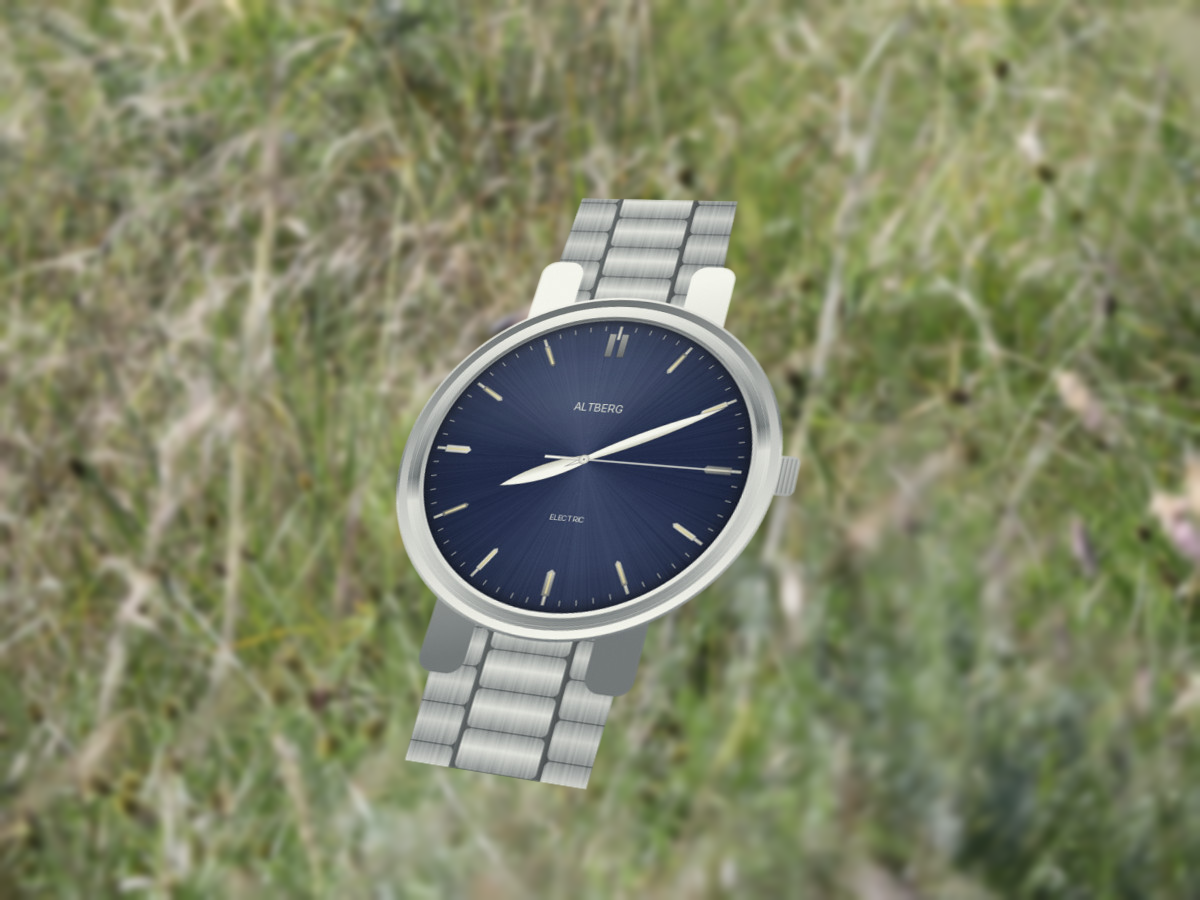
8:10:15
